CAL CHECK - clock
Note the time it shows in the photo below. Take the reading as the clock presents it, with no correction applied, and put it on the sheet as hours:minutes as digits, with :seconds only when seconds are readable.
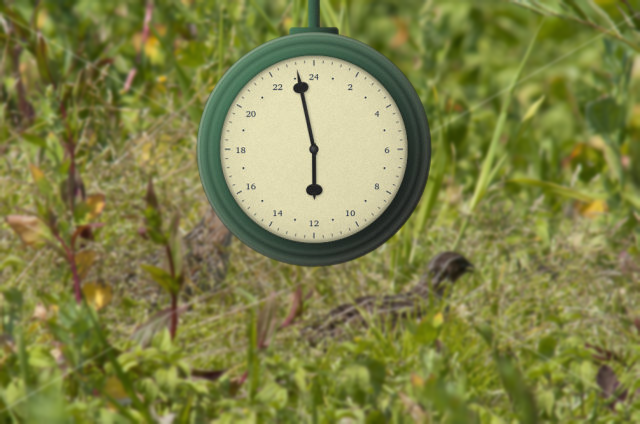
11:58
